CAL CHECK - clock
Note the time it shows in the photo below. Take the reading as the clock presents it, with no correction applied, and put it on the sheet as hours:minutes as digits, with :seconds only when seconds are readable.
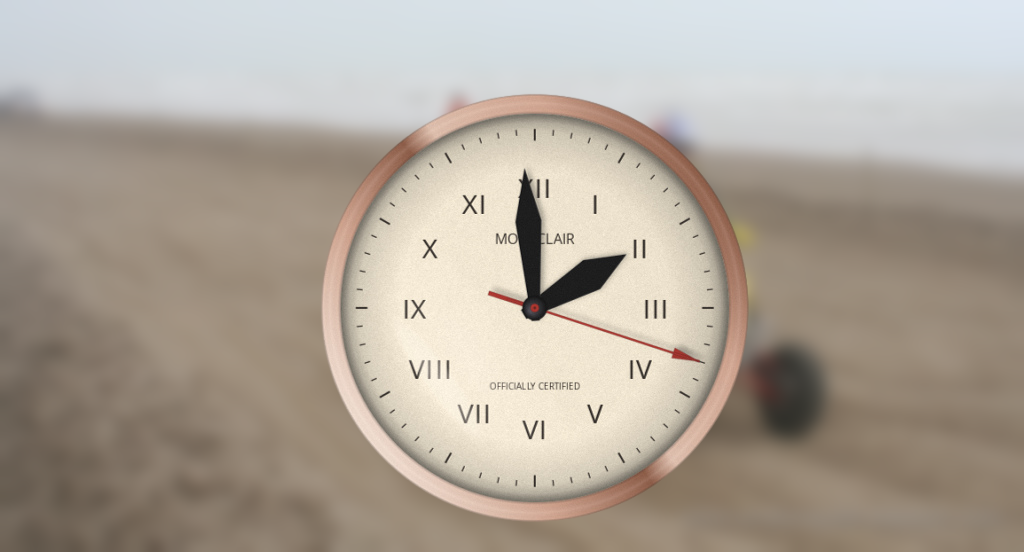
1:59:18
